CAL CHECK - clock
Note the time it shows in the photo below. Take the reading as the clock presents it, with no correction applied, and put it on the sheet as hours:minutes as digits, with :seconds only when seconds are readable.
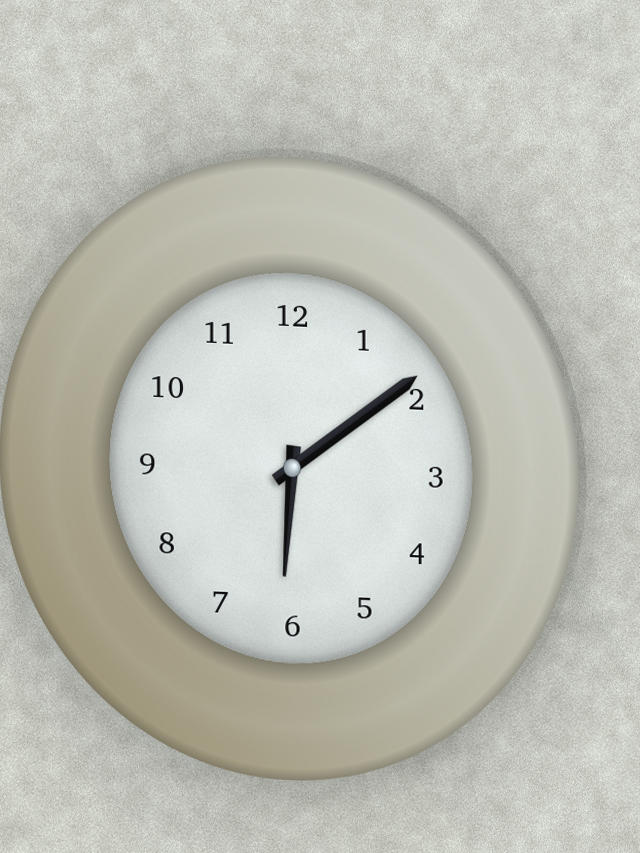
6:09
